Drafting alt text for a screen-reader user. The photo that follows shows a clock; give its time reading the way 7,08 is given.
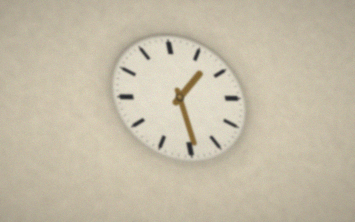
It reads 1,29
